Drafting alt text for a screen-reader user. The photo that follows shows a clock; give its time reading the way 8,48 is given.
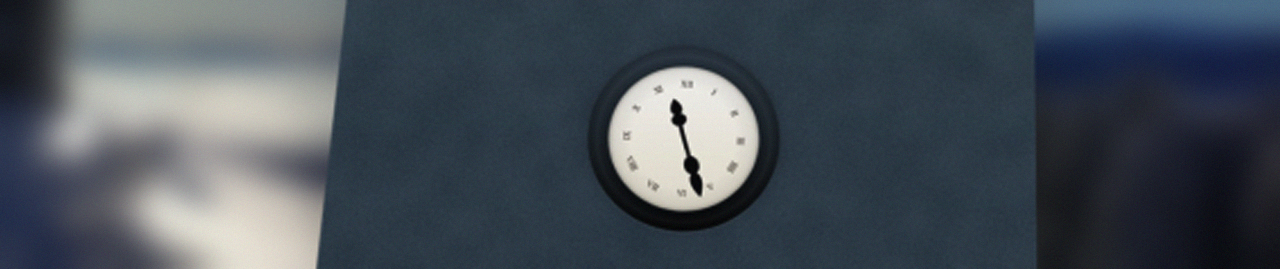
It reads 11,27
